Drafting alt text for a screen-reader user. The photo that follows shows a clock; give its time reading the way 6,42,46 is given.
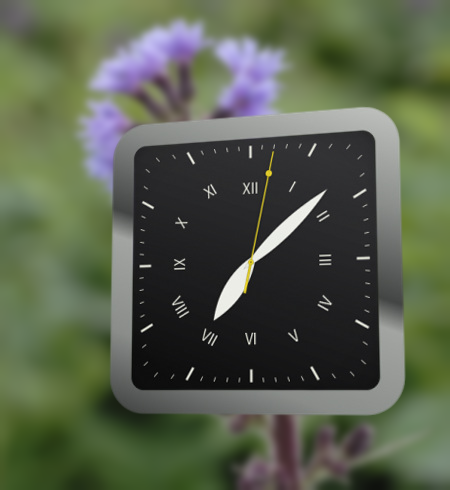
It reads 7,08,02
